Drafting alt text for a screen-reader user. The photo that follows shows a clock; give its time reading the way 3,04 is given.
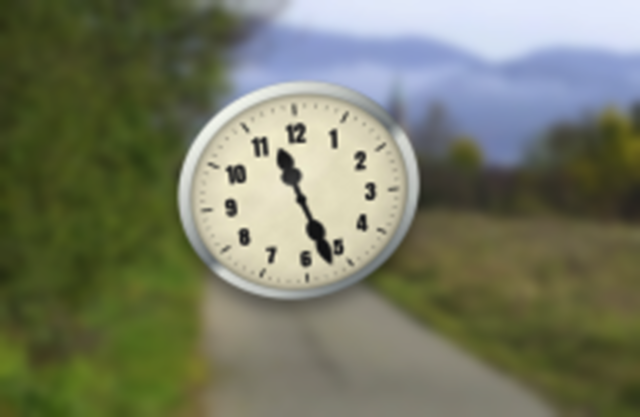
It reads 11,27
